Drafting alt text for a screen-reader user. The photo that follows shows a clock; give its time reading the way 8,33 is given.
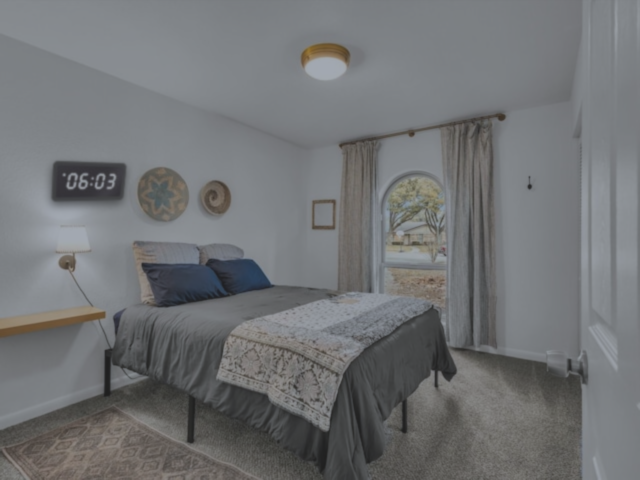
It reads 6,03
